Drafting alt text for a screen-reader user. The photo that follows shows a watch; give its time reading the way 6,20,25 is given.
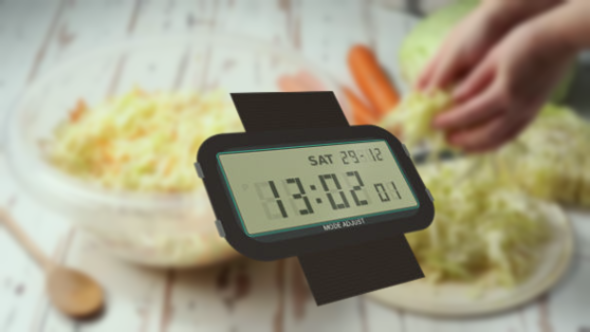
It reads 13,02,01
